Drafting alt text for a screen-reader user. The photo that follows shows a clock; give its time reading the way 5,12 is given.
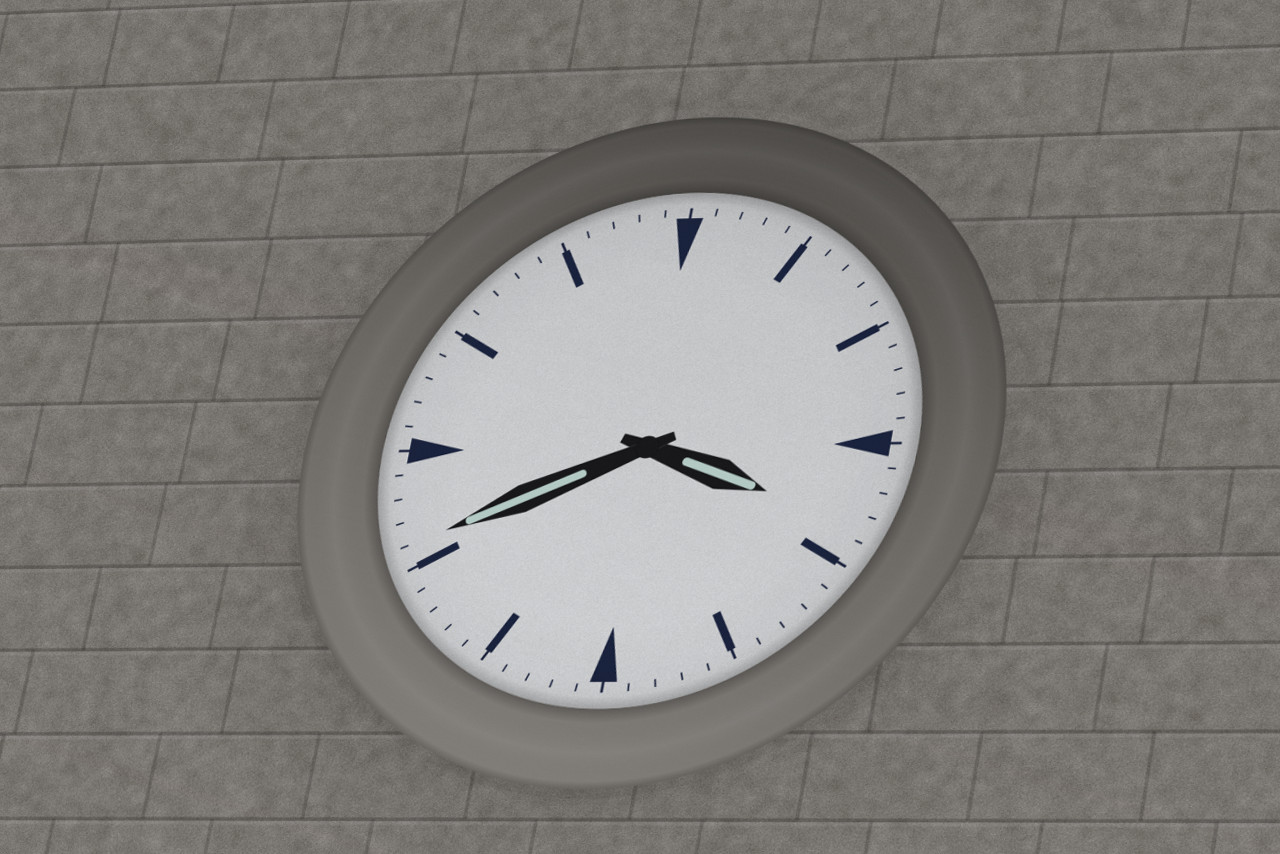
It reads 3,41
